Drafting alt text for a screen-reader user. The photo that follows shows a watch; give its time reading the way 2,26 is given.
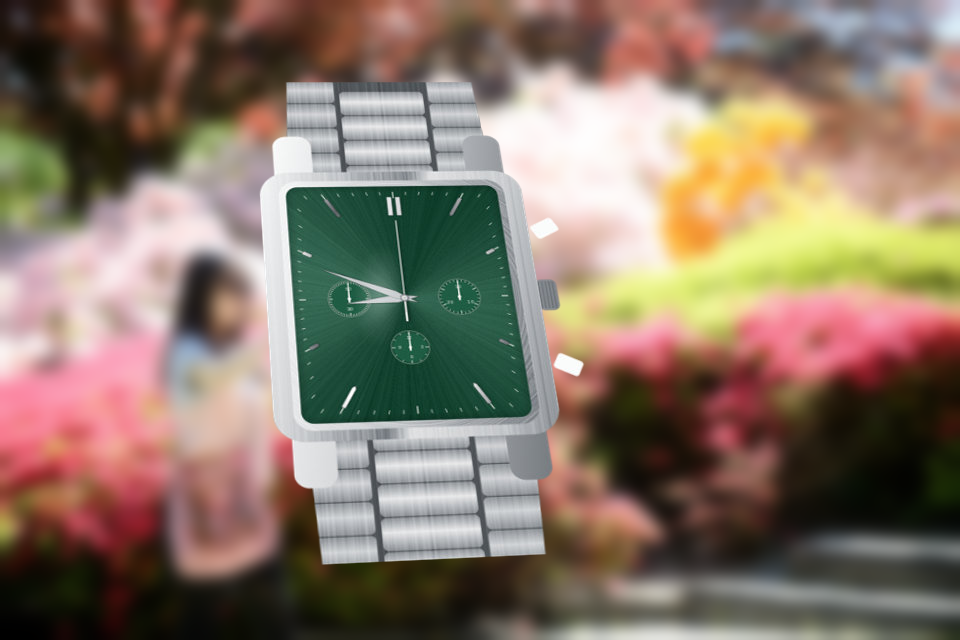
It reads 8,49
